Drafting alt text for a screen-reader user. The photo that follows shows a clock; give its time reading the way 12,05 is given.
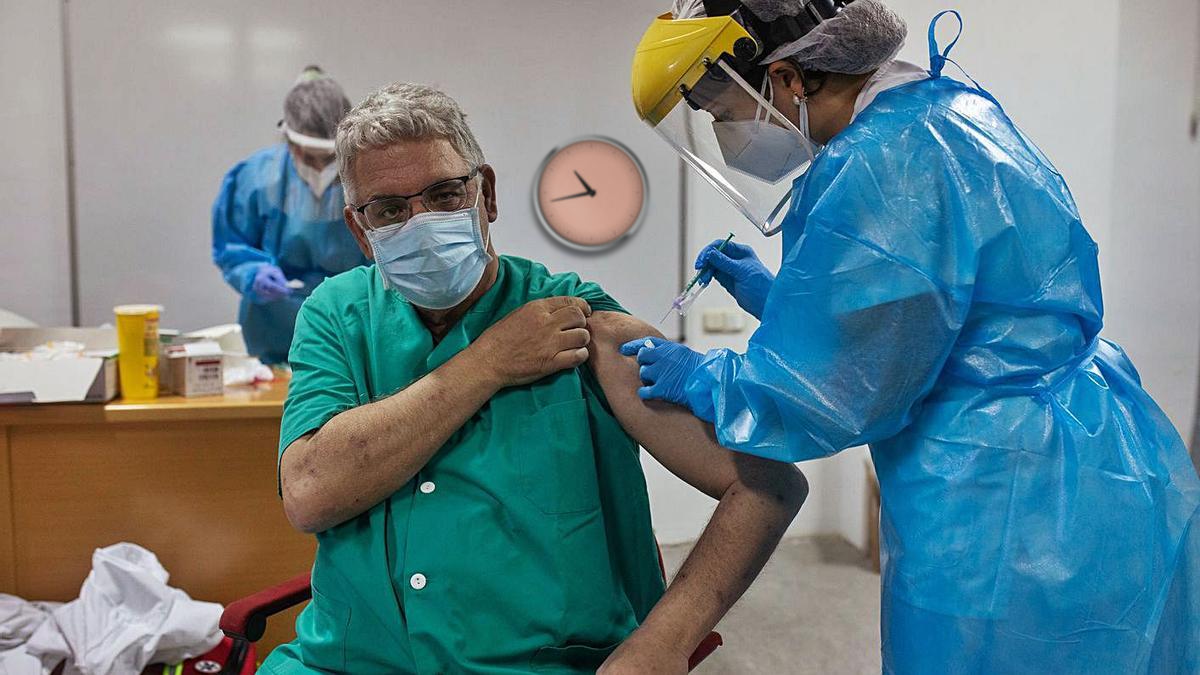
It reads 10,43
